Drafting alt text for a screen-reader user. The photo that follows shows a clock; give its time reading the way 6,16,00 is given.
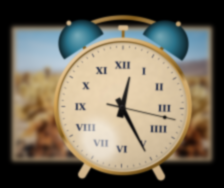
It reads 12,25,17
